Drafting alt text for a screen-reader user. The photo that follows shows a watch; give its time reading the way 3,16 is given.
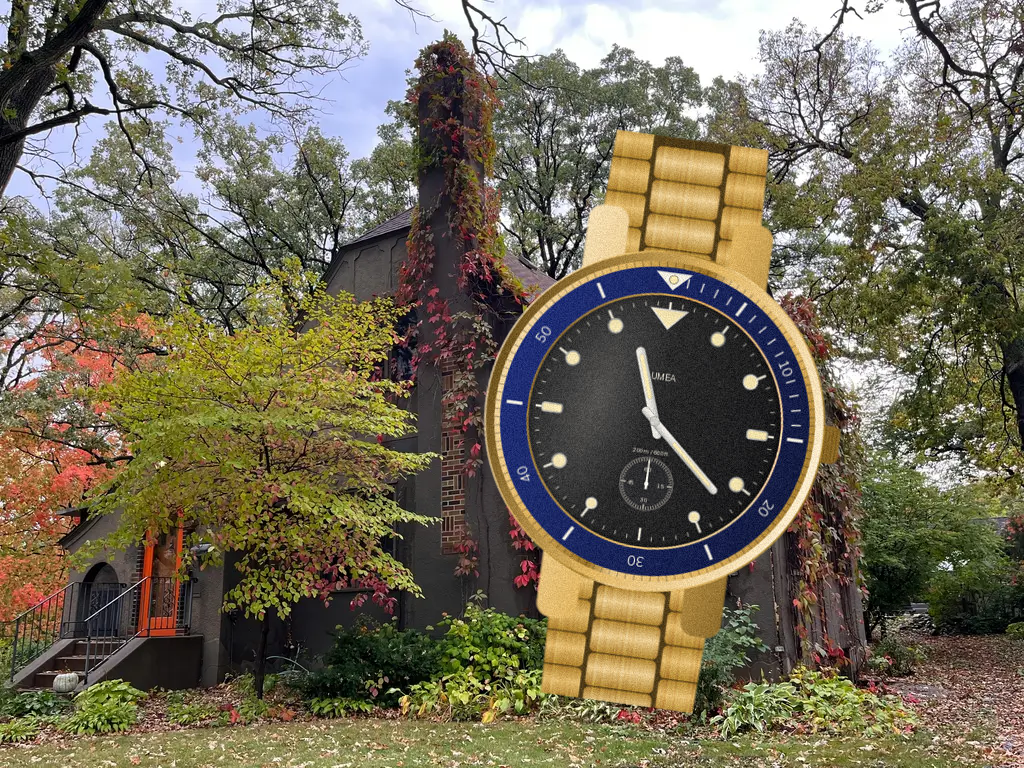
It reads 11,22
